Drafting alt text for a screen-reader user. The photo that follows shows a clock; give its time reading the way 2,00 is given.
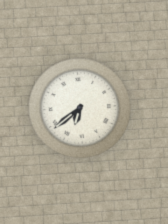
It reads 6,39
